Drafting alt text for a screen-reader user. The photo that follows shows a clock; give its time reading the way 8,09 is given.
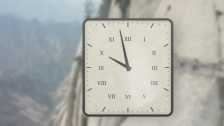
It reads 9,58
